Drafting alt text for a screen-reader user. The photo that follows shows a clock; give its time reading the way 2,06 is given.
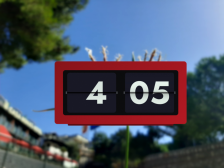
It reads 4,05
